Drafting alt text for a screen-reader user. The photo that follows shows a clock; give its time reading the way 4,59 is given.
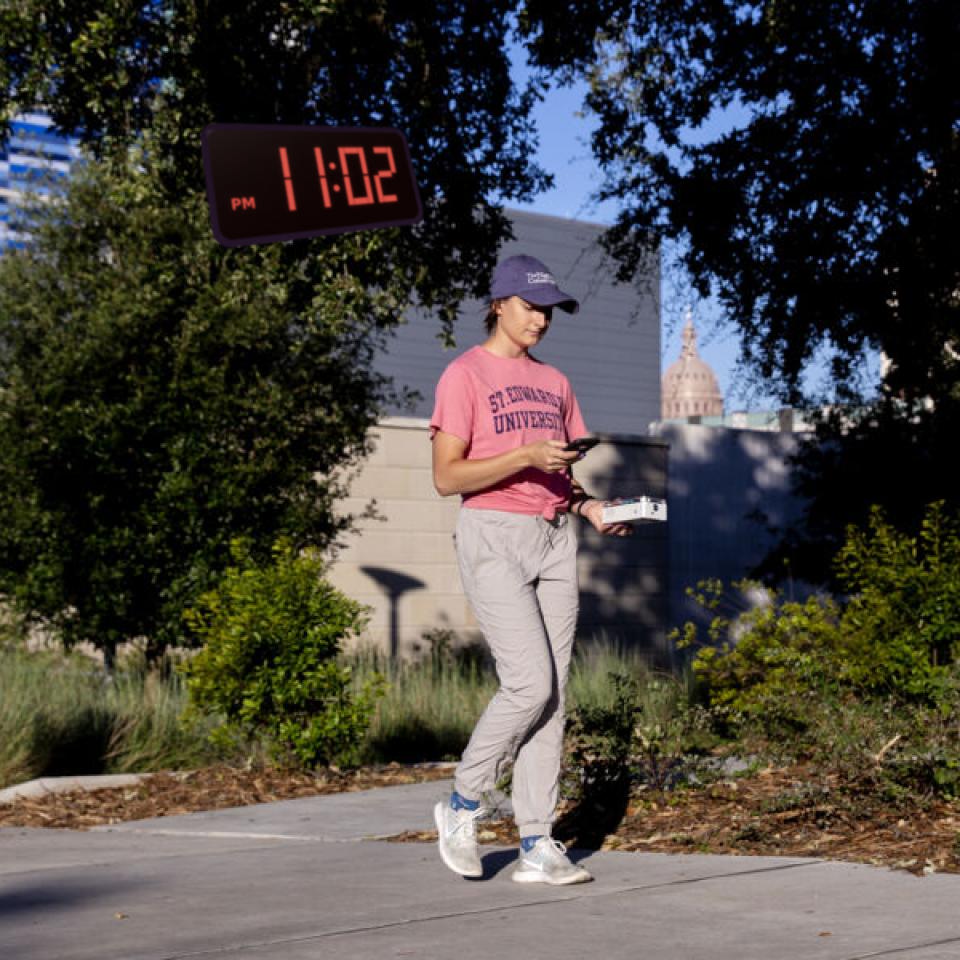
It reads 11,02
